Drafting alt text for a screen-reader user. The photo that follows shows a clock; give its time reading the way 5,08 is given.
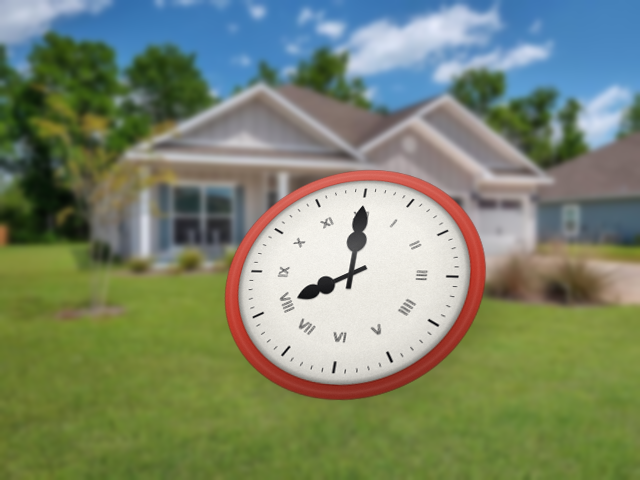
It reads 8,00
